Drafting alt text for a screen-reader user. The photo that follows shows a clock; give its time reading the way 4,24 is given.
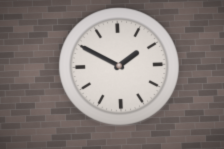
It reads 1,50
